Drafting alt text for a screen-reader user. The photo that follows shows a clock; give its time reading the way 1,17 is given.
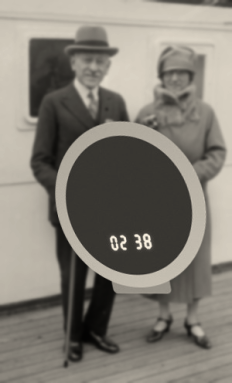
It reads 2,38
